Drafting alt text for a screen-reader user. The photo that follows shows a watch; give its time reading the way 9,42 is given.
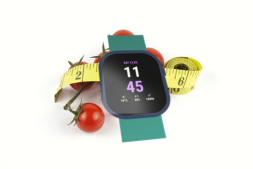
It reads 11,45
